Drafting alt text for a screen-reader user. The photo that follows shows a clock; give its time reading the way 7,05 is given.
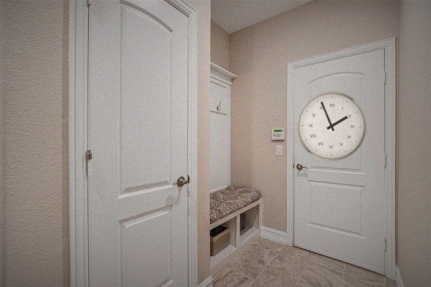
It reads 1,56
